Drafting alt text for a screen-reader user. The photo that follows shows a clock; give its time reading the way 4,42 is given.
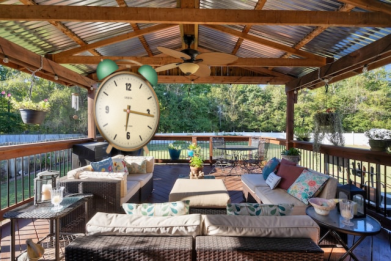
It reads 6,16
